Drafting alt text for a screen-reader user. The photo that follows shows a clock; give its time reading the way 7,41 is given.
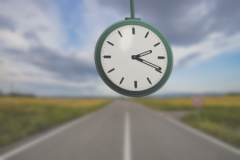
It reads 2,19
